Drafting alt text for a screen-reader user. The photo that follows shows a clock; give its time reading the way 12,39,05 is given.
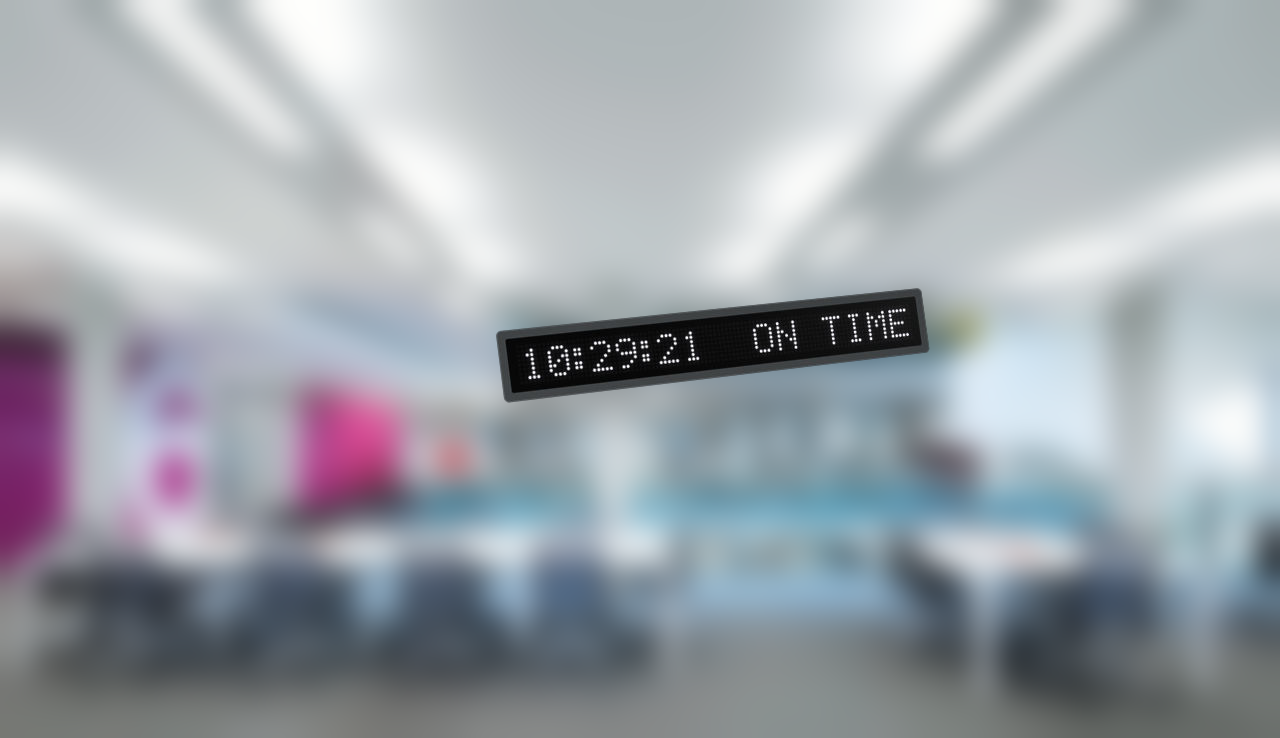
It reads 10,29,21
